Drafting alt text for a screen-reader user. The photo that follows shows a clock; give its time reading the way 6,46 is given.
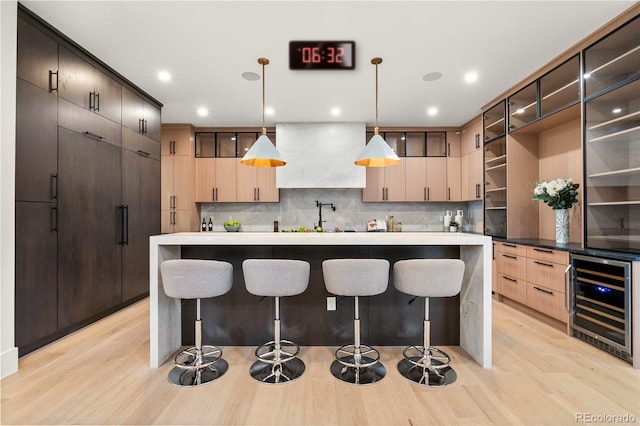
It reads 6,32
